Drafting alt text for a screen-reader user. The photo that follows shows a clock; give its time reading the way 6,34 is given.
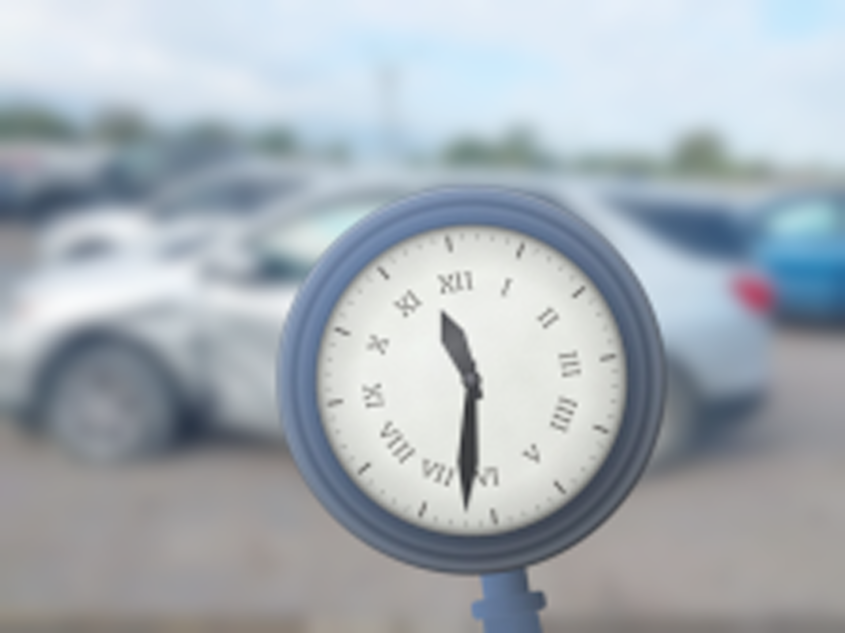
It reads 11,32
